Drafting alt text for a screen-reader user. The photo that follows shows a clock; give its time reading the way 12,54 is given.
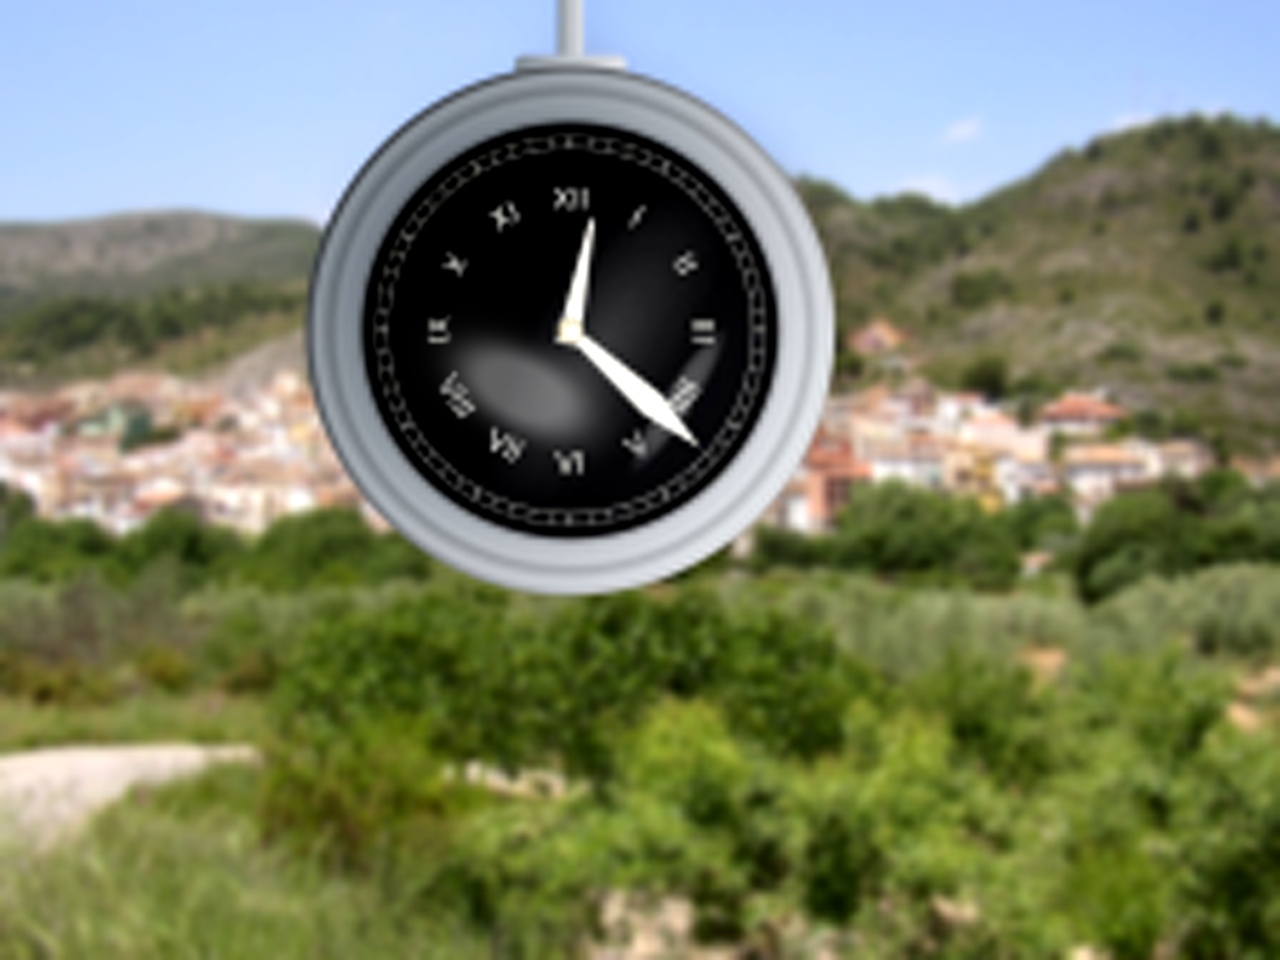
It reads 12,22
